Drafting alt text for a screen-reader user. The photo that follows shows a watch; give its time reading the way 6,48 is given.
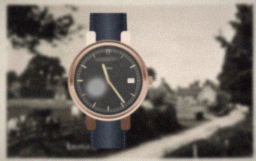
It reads 11,24
